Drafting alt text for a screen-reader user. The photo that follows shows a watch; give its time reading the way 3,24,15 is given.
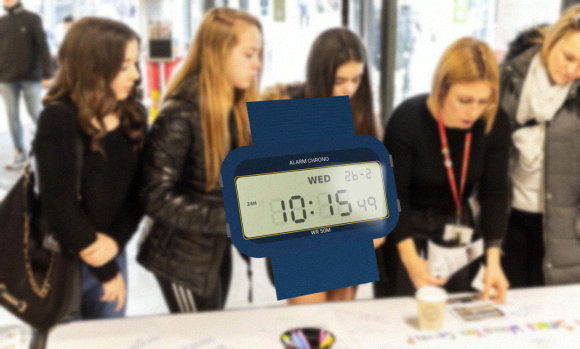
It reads 10,15,49
